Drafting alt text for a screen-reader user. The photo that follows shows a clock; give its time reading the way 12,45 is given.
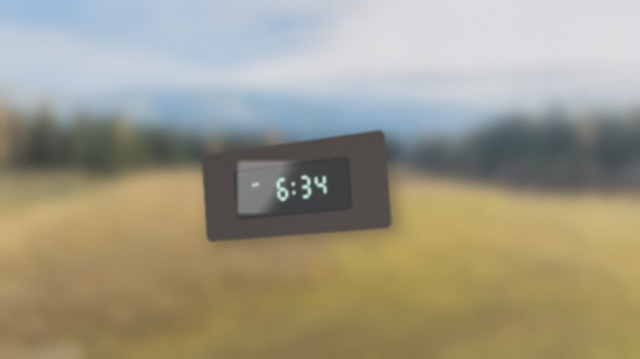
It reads 6,34
